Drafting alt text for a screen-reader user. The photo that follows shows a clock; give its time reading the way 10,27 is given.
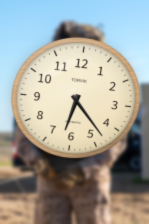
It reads 6,23
